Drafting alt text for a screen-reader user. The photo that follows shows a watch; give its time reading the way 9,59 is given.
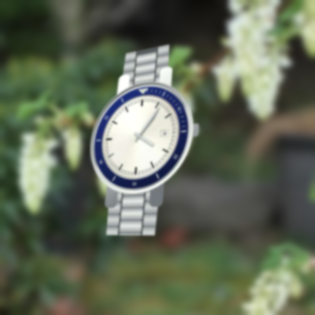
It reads 4,06
